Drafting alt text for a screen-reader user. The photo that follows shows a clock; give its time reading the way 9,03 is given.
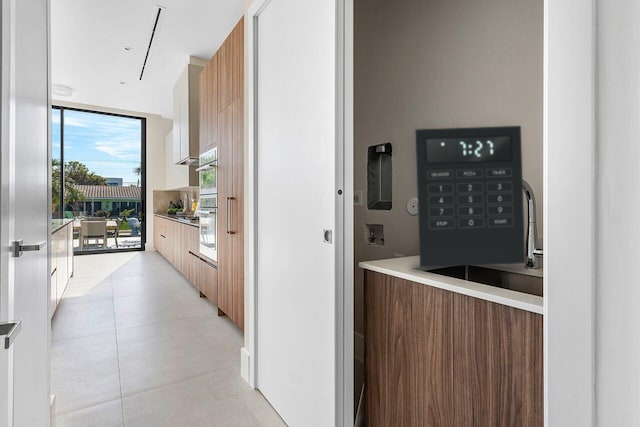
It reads 7,27
